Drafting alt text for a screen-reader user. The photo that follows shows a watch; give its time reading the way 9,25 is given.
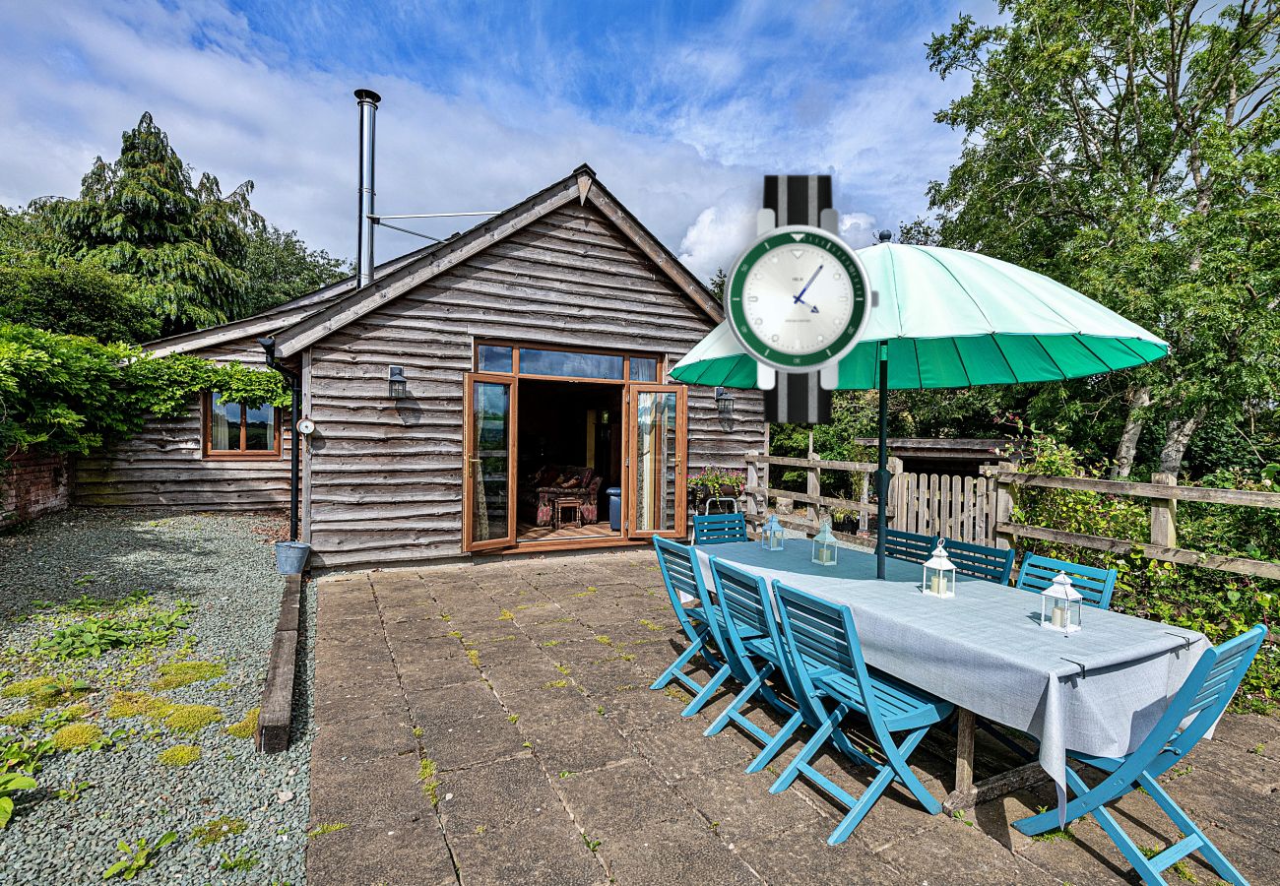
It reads 4,06
